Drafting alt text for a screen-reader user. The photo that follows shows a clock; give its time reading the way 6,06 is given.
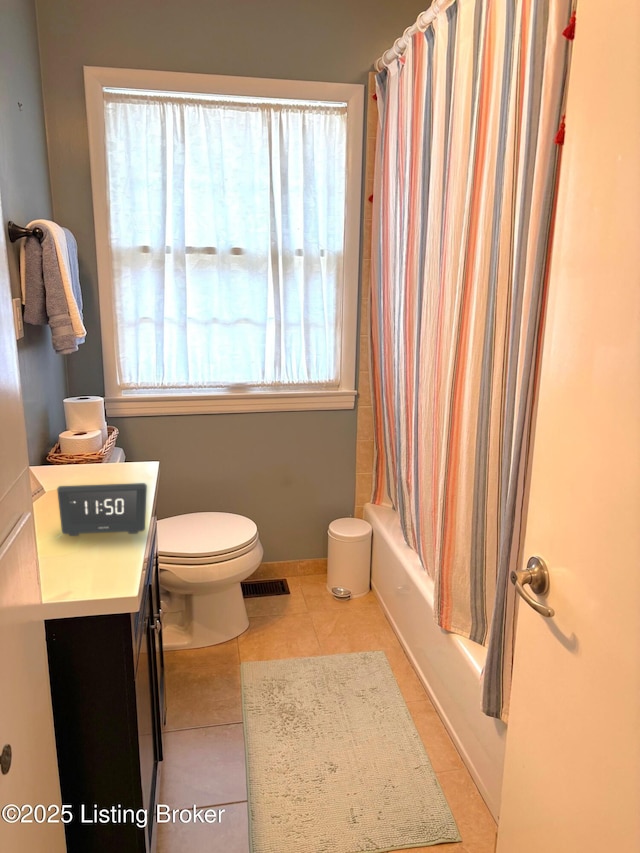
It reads 11,50
